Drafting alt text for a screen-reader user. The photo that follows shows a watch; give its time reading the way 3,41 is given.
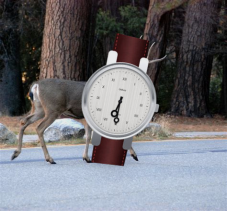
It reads 6,30
